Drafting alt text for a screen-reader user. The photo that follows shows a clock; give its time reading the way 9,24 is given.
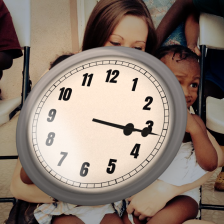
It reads 3,16
